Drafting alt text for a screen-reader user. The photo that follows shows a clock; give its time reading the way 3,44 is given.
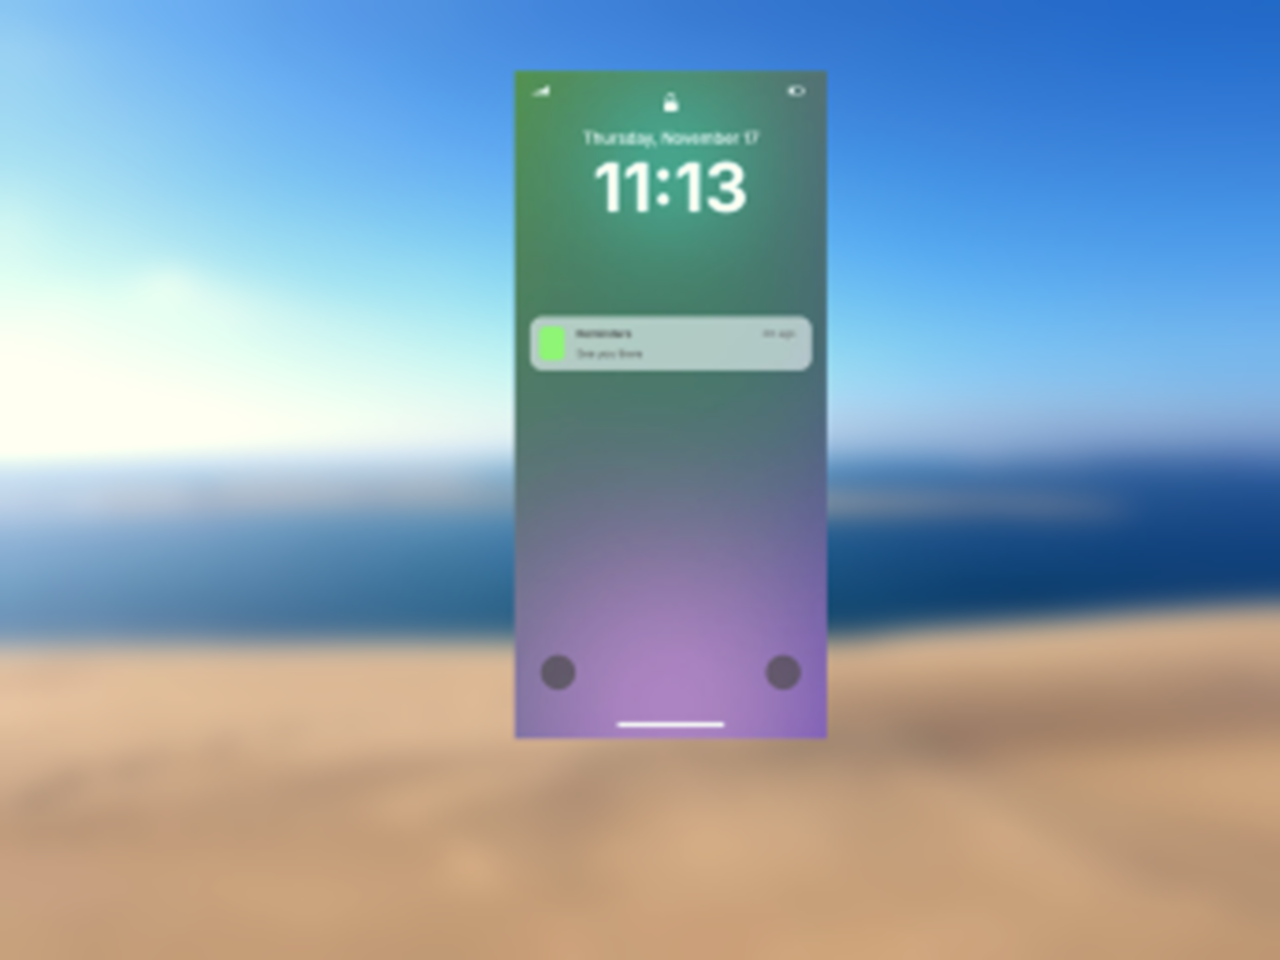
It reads 11,13
